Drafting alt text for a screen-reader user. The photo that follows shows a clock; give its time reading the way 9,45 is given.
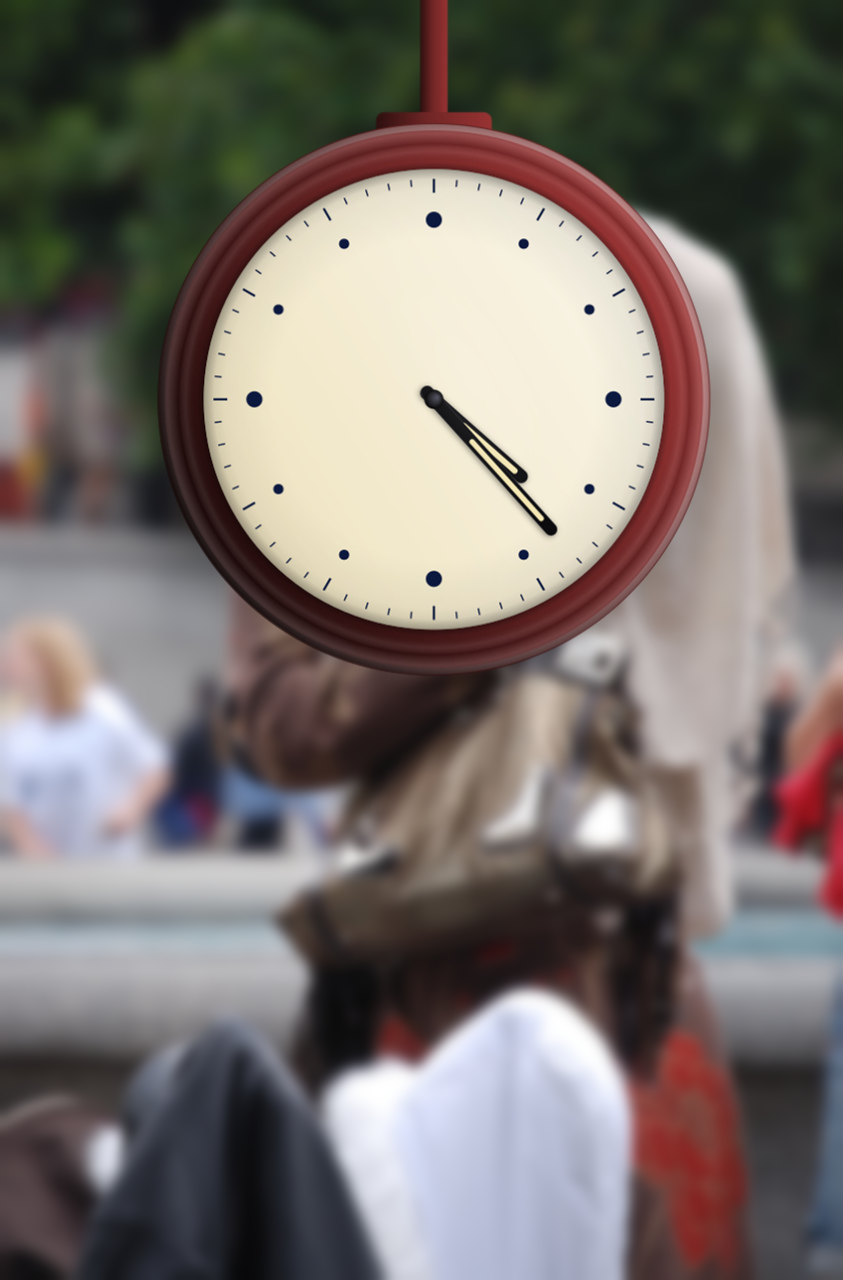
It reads 4,23
